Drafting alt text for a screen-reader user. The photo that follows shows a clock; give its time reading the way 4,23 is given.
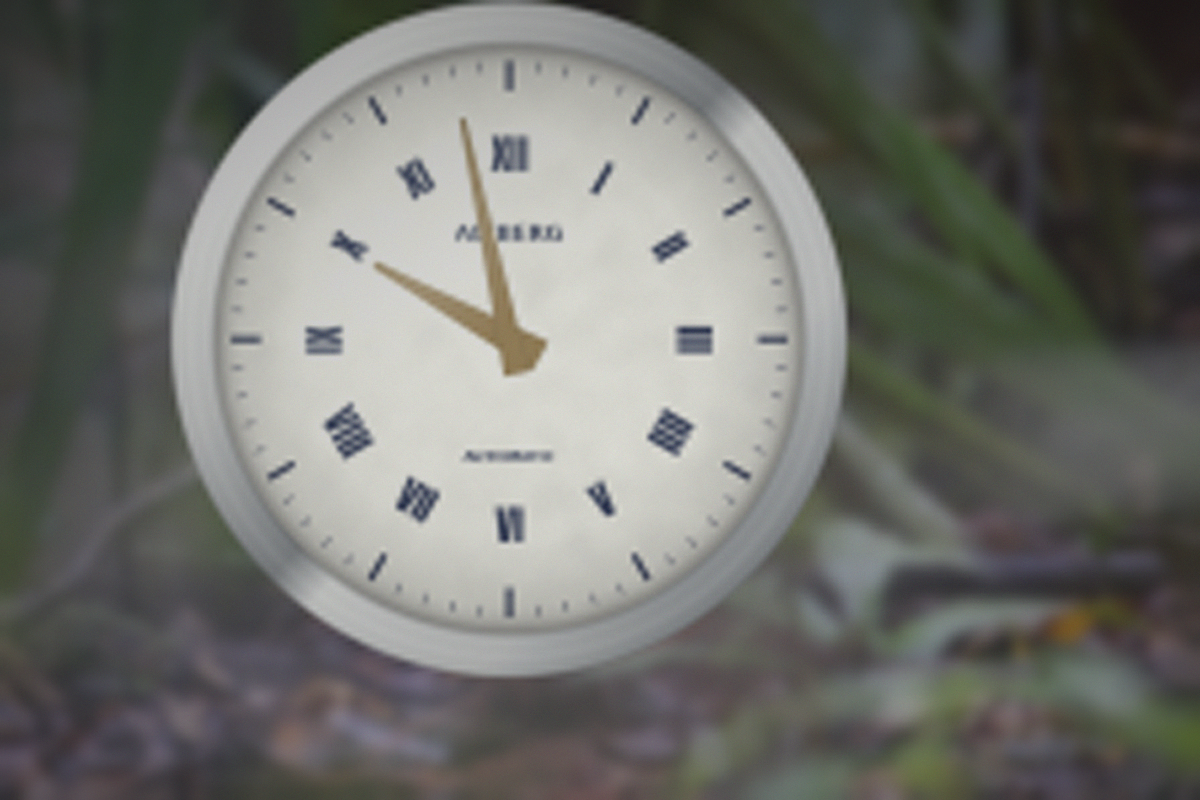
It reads 9,58
